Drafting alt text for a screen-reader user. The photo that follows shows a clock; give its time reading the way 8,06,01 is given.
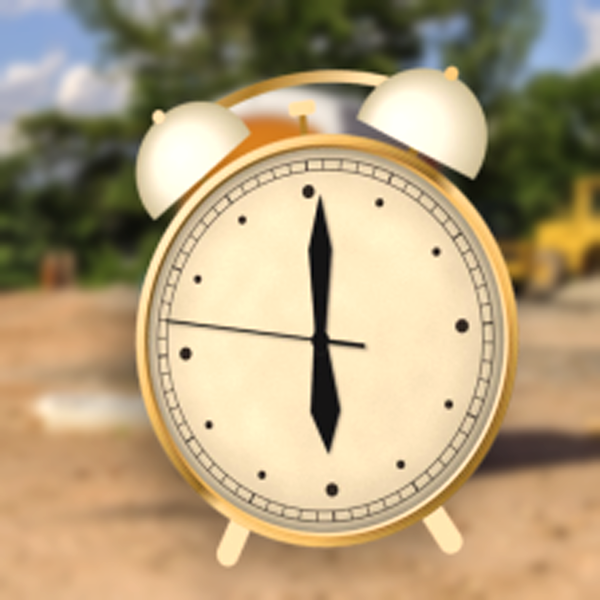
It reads 6,00,47
